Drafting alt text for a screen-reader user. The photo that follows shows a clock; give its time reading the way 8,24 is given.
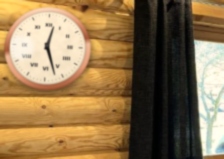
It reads 12,27
